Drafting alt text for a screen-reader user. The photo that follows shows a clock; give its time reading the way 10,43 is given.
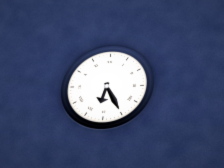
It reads 6,25
